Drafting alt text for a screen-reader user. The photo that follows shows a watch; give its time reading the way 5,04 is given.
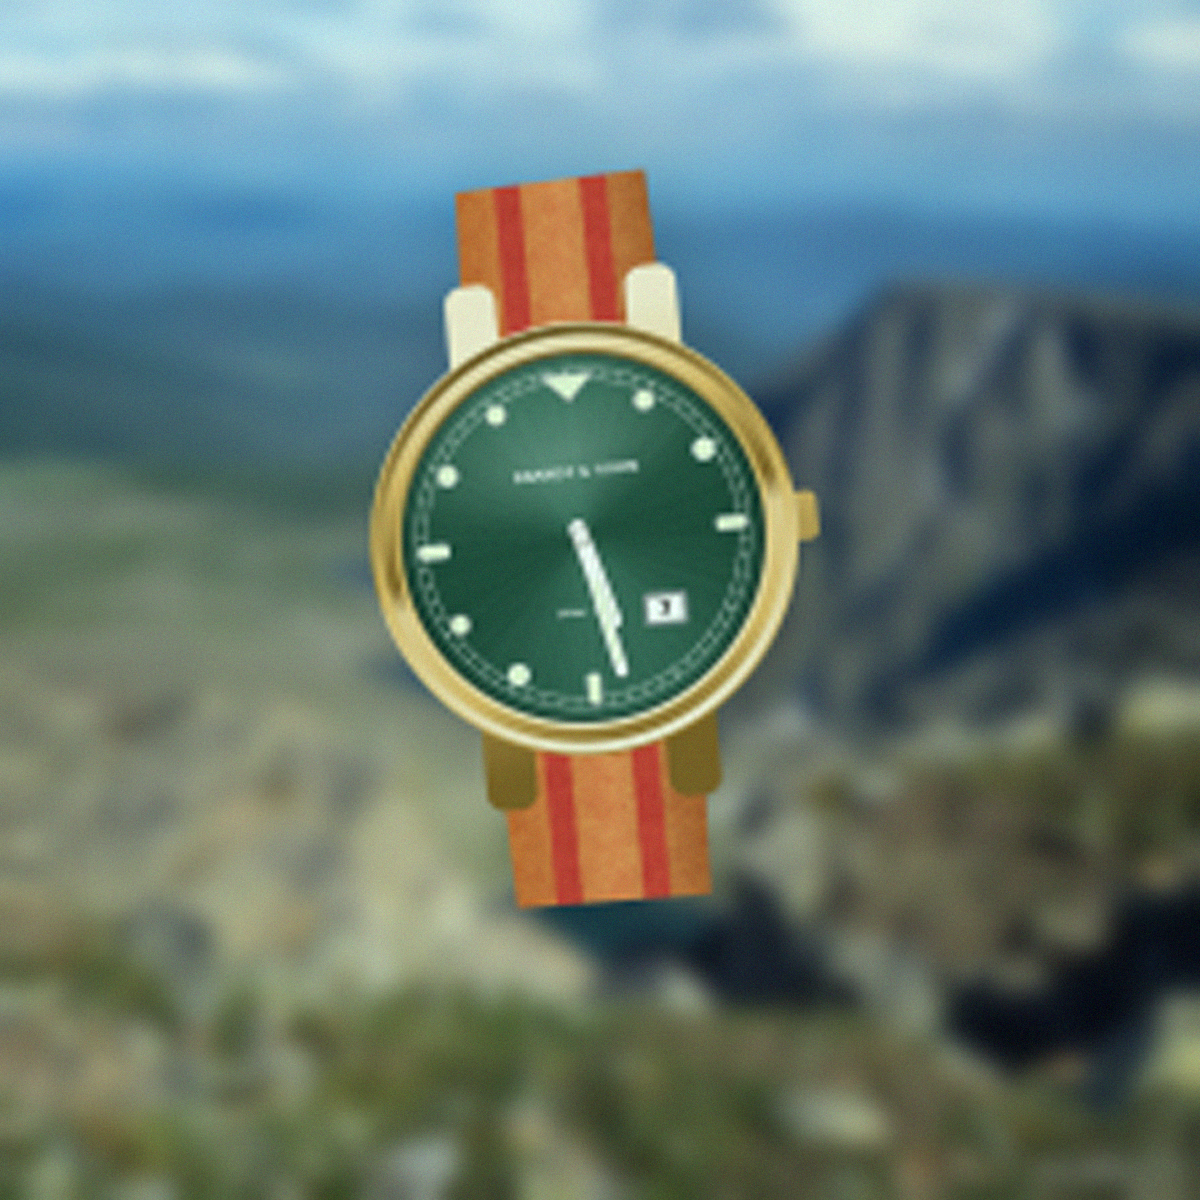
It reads 5,28
